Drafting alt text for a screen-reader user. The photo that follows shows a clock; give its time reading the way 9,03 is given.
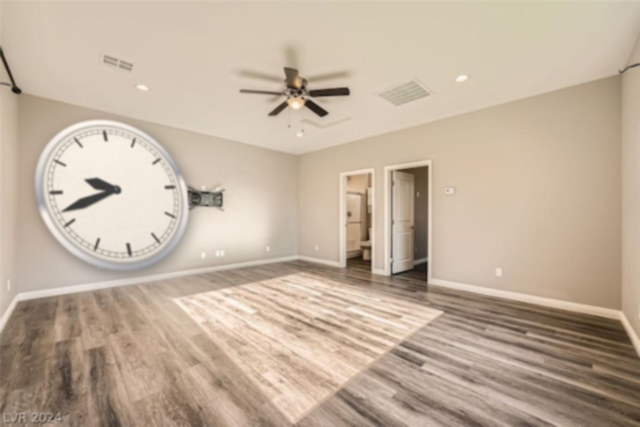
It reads 9,42
